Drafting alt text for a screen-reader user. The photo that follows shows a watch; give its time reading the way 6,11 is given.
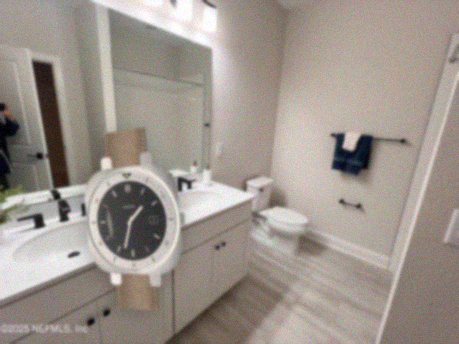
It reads 1,33
